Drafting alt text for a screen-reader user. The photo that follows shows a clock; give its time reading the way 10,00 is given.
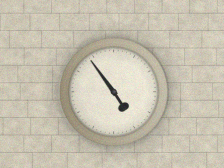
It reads 4,54
